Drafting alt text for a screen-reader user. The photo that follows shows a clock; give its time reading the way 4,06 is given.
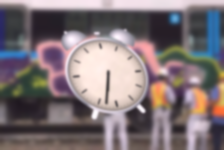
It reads 6,33
